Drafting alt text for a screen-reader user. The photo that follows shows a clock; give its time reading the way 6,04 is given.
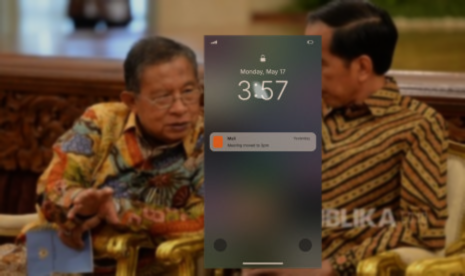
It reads 3,57
